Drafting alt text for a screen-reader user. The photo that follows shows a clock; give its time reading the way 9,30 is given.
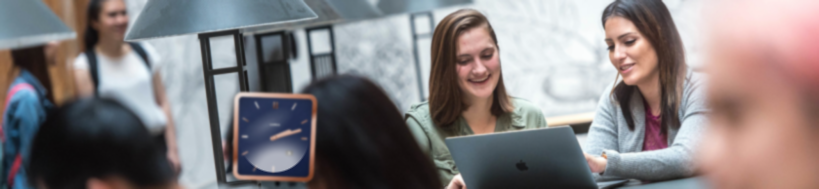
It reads 2,12
